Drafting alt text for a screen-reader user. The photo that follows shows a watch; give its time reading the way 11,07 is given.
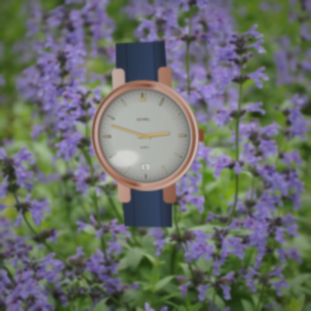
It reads 2,48
